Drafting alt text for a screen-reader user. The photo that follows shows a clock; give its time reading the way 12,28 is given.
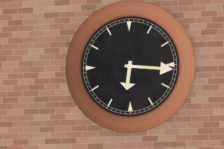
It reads 6,16
